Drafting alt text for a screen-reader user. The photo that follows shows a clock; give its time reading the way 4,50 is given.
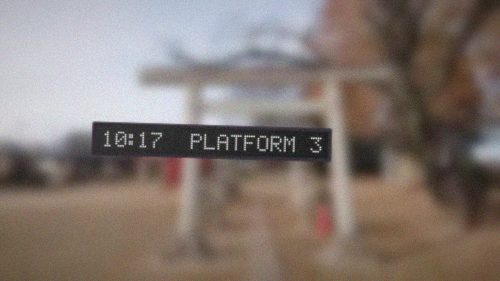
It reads 10,17
